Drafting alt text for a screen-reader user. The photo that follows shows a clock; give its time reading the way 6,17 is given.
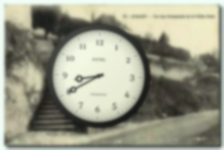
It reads 8,40
